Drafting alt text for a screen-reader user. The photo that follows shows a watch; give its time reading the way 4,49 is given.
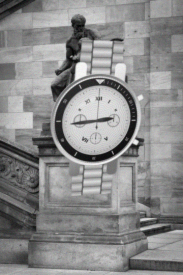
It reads 2,44
